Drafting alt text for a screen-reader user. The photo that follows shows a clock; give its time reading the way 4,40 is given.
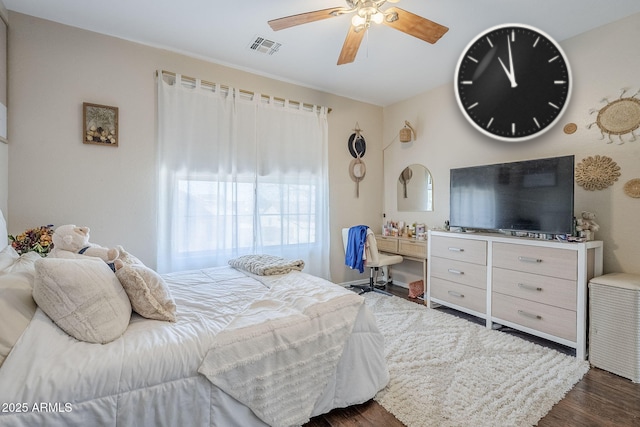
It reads 10,59
